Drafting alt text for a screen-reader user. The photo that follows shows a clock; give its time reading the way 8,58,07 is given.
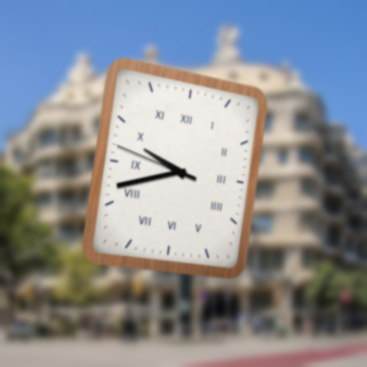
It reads 9,41,47
